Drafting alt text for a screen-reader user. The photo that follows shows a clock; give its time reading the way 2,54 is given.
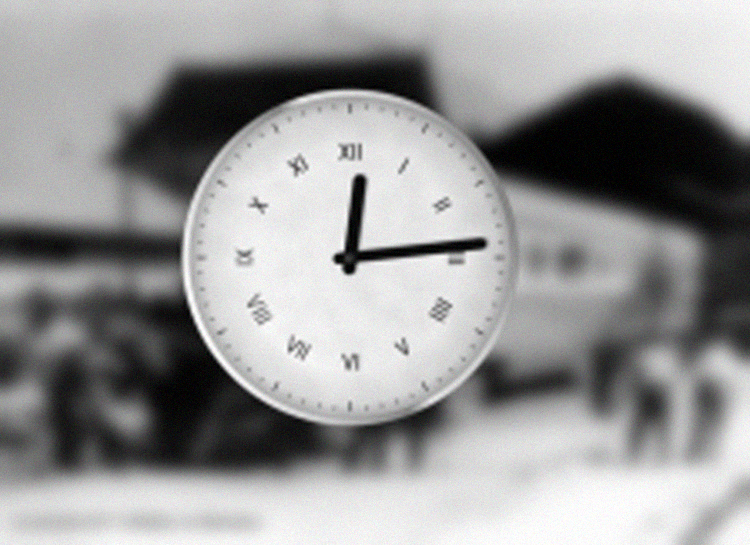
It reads 12,14
